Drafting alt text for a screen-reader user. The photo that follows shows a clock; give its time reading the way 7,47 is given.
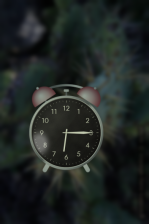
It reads 6,15
